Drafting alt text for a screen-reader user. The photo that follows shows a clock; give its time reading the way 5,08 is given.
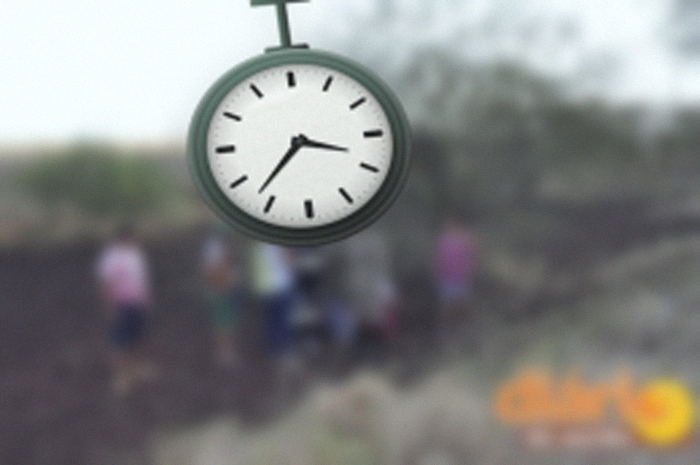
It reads 3,37
